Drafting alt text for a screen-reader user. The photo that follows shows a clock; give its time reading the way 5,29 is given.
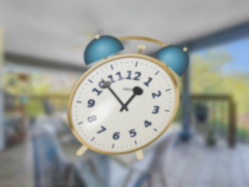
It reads 12,52
